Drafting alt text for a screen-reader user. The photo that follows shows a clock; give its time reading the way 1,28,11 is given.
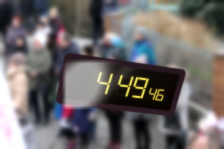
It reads 4,49,46
